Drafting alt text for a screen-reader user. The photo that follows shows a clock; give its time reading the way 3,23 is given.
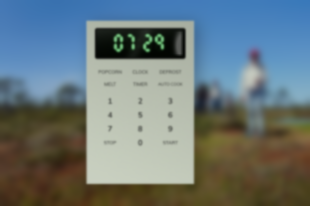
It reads 7,29
